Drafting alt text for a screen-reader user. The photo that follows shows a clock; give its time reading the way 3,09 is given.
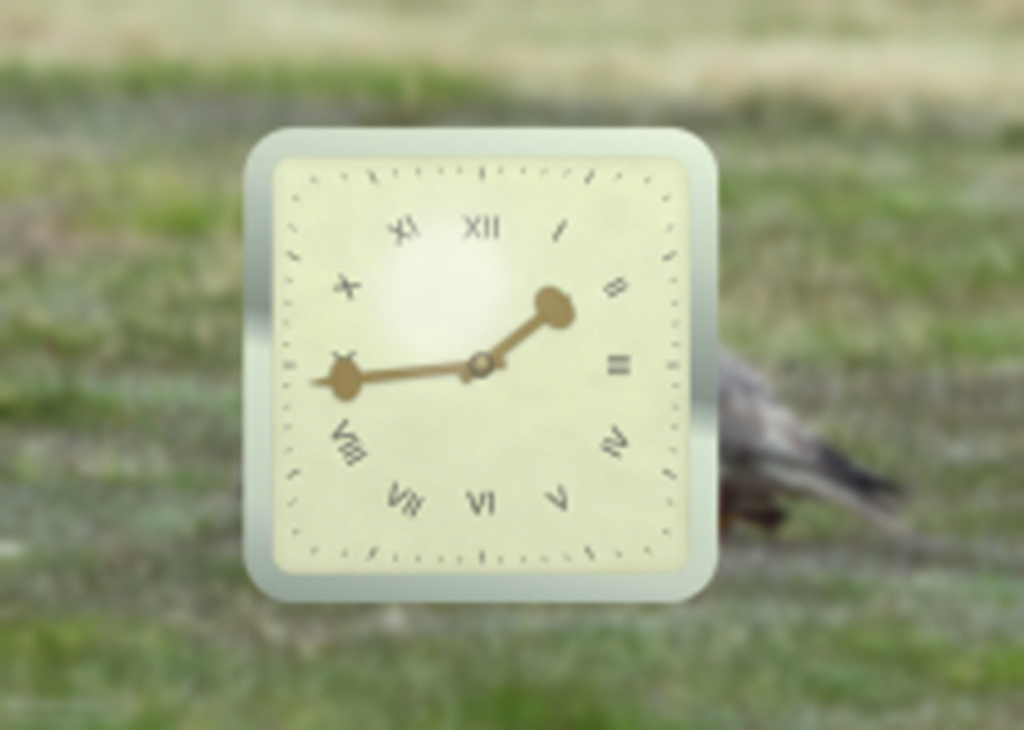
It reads 1,44
